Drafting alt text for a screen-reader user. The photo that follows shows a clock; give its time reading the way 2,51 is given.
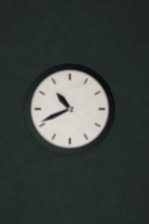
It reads 10,41
